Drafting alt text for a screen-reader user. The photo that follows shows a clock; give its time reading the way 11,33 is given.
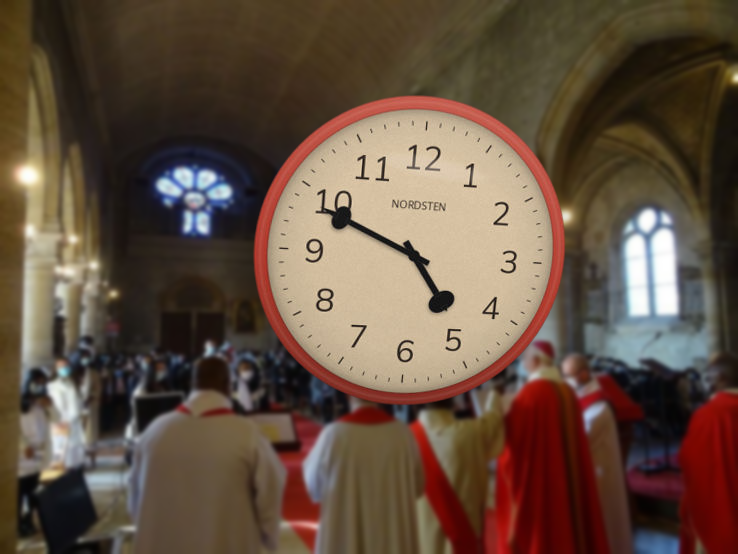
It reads 4,49
